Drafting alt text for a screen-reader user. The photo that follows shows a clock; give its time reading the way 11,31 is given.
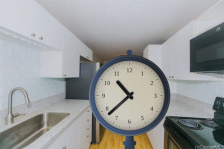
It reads 10,38
